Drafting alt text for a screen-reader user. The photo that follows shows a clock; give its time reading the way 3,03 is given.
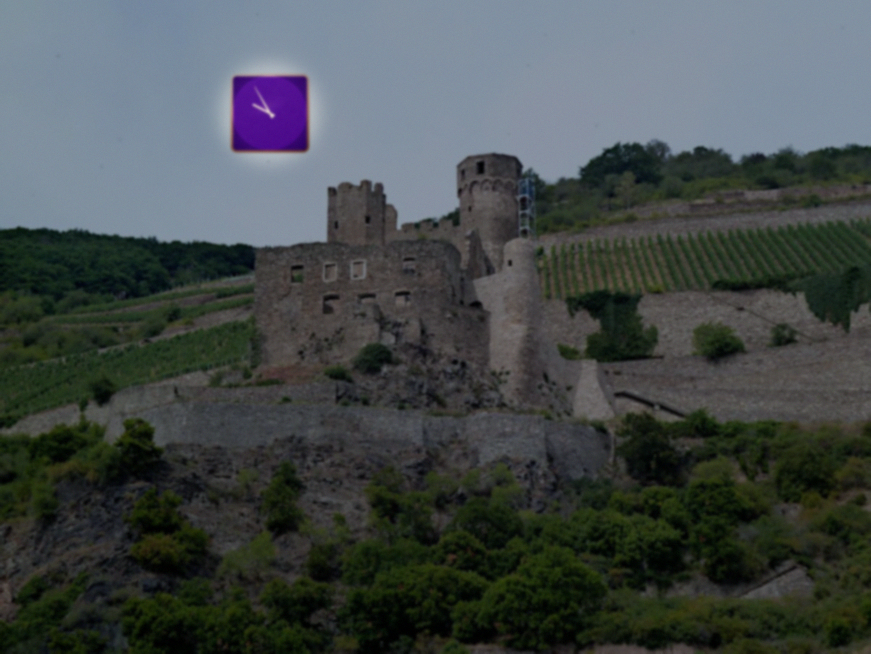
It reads 9,55
